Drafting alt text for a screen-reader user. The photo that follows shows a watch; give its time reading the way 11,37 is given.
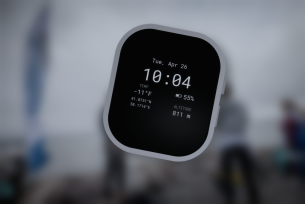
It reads 10,04
